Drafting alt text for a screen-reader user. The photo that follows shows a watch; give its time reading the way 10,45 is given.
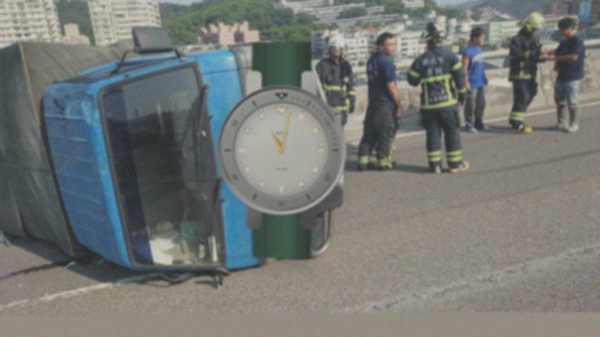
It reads 11,02
